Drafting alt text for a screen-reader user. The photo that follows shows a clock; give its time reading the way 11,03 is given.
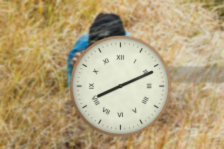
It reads 8,11
